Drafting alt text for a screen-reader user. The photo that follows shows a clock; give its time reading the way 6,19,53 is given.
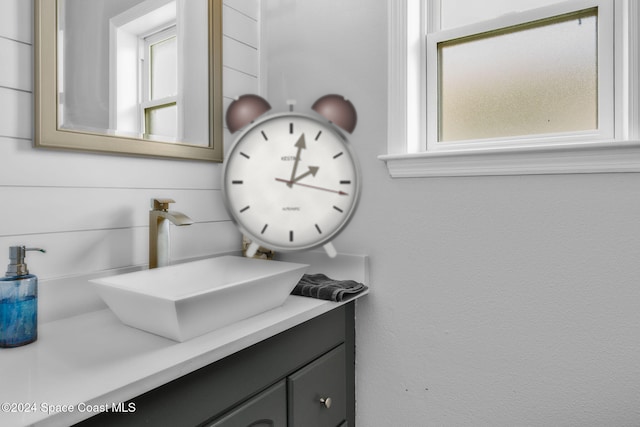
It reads 2,02,17
